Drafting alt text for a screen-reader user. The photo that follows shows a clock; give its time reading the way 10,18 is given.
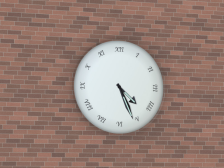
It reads 4,26
